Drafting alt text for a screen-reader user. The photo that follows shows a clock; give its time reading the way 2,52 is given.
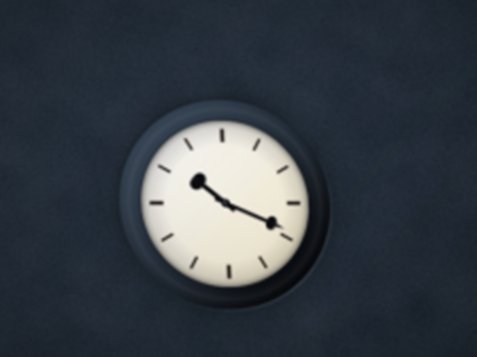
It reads 10,19
